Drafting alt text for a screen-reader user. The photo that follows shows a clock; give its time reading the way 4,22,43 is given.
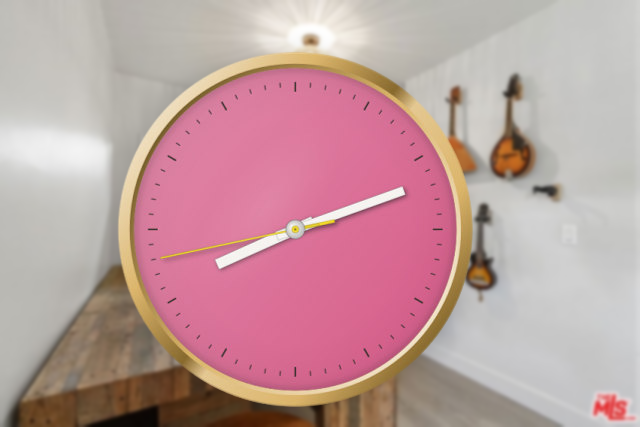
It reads 8,11,43
